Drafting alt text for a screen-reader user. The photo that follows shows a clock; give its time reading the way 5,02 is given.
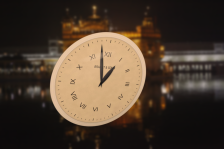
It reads 12,58
